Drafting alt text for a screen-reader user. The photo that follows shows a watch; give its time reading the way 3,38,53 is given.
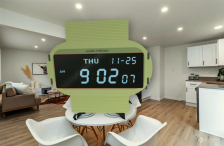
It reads 9,02,07
